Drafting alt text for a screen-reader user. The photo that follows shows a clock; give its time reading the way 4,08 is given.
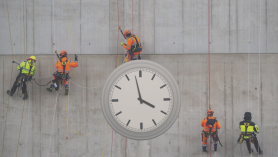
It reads 3,58
